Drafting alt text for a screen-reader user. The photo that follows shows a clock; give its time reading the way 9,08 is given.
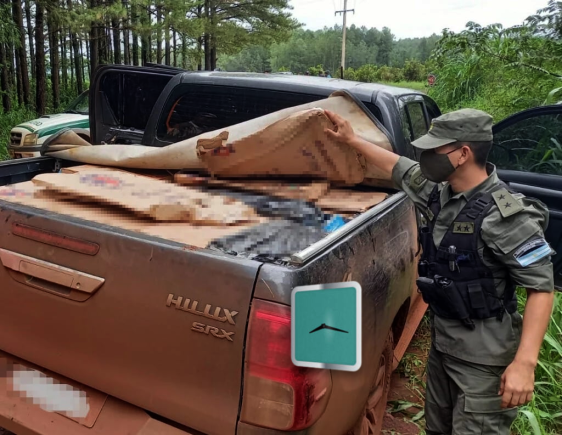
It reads 8,17
